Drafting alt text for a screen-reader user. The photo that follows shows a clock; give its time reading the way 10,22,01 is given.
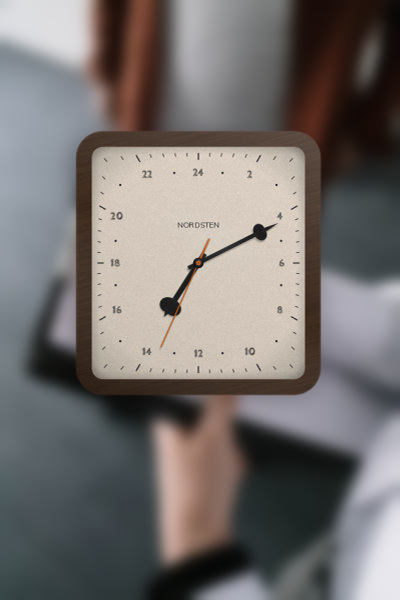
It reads 14,10,34
